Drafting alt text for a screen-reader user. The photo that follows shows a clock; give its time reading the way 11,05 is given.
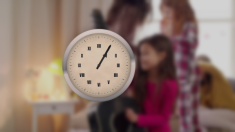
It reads 1,05
